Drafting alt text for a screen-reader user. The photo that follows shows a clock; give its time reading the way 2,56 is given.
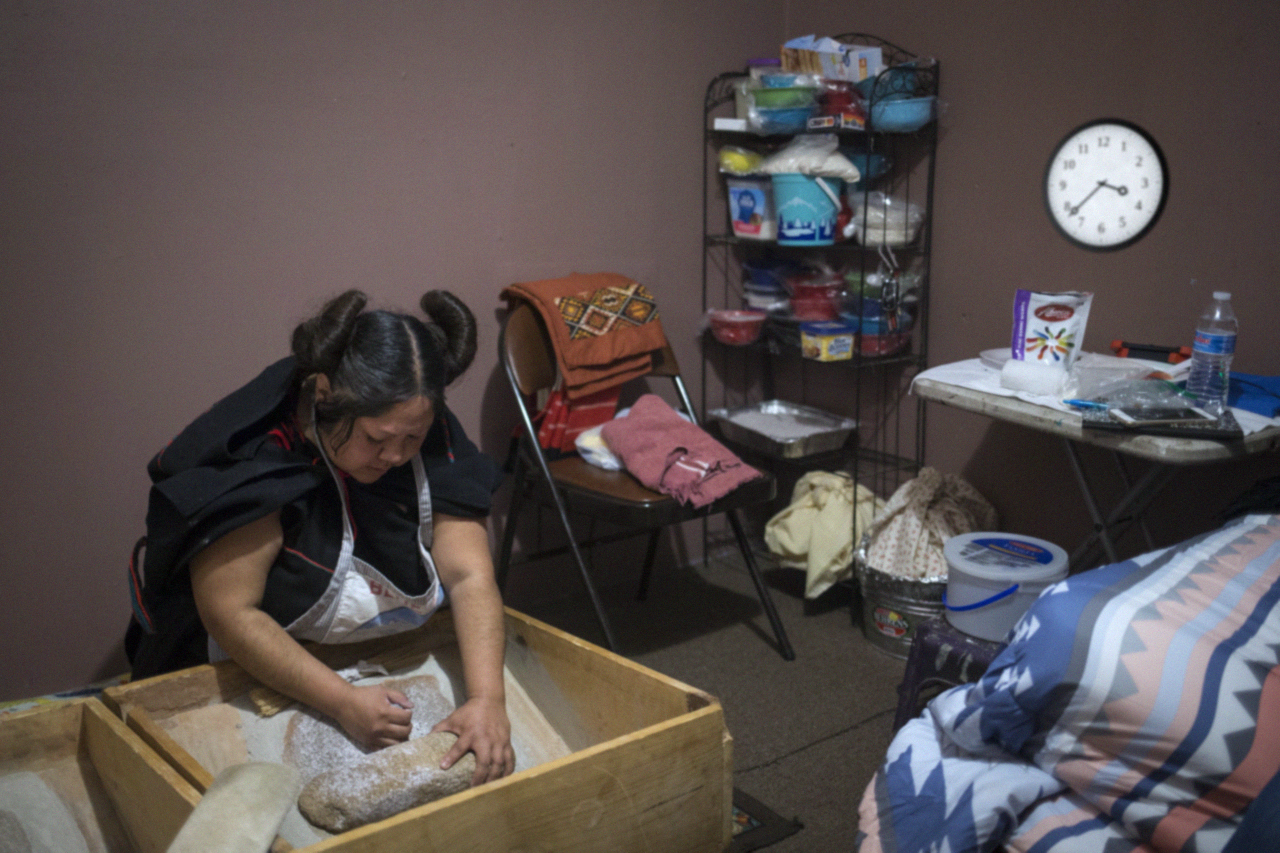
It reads 3,38
